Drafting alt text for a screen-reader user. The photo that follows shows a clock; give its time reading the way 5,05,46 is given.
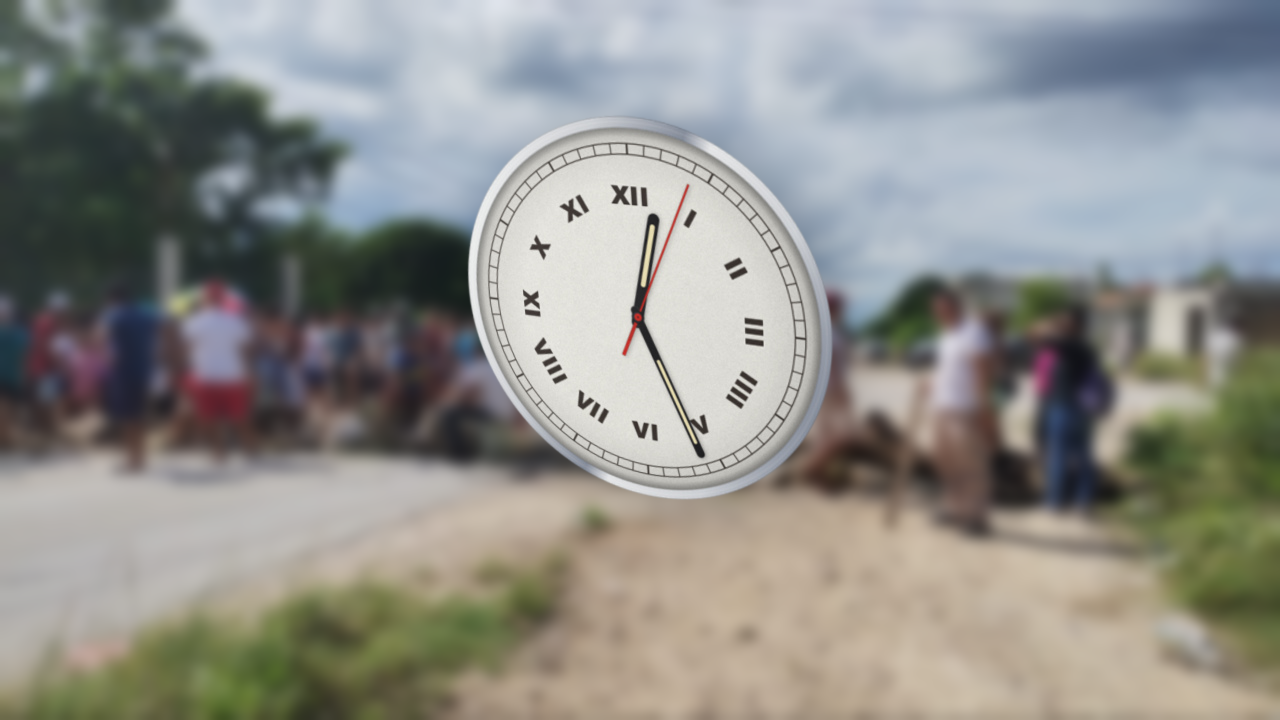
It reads 12,26,04
